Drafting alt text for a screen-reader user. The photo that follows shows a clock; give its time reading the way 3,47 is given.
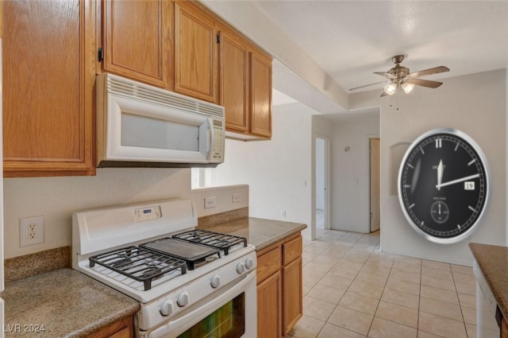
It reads 12,13
